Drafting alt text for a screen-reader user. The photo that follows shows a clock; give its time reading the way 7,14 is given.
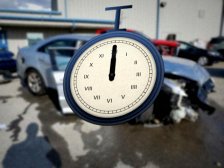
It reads 12,00
